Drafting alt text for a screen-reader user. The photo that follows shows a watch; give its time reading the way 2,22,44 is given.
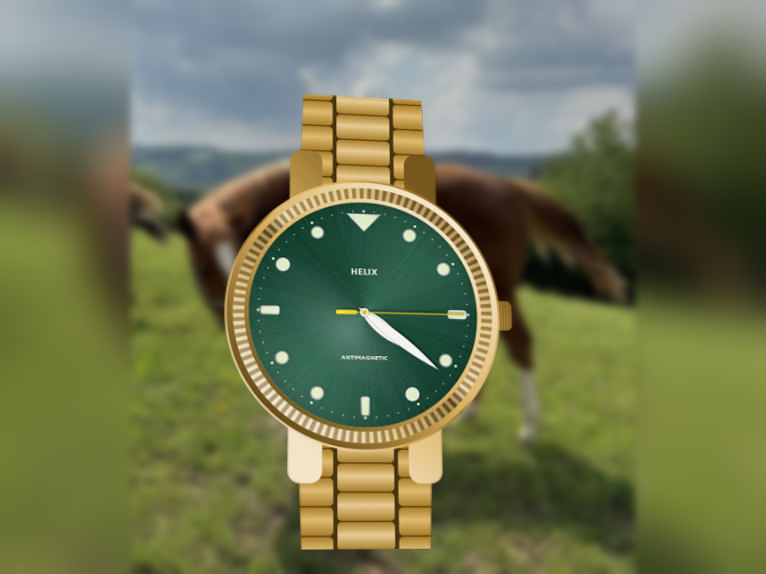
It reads 4,21,15
